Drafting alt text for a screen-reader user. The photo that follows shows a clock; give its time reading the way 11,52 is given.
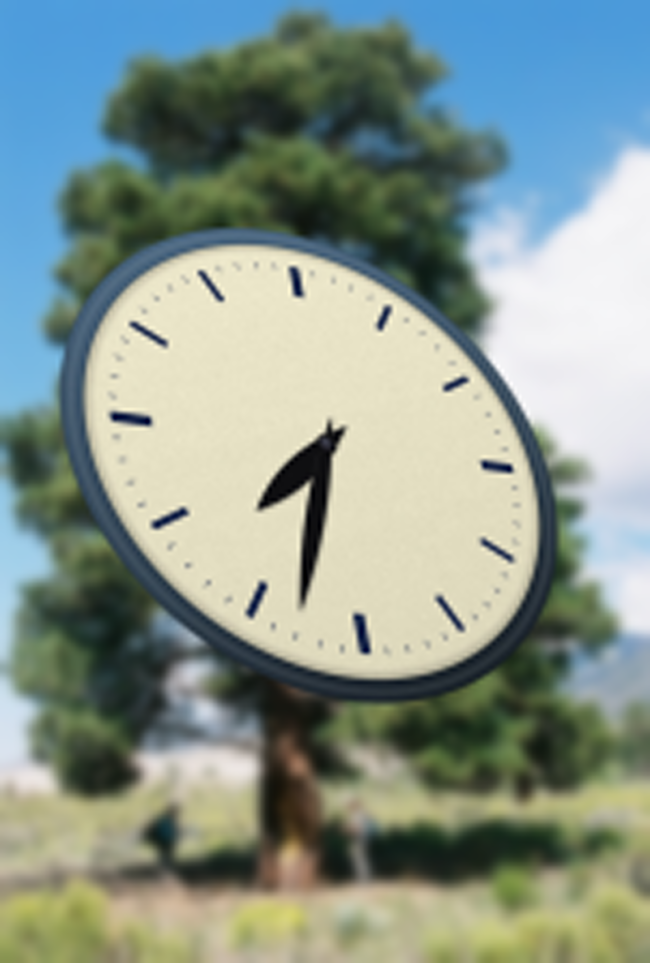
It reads 7,33
